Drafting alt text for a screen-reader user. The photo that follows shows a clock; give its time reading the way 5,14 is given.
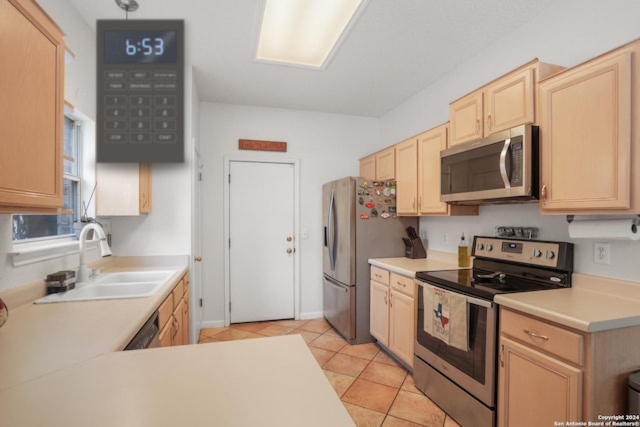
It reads 6,53
